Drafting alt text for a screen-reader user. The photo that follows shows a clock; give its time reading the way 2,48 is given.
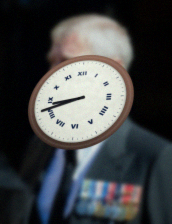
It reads 8,42
